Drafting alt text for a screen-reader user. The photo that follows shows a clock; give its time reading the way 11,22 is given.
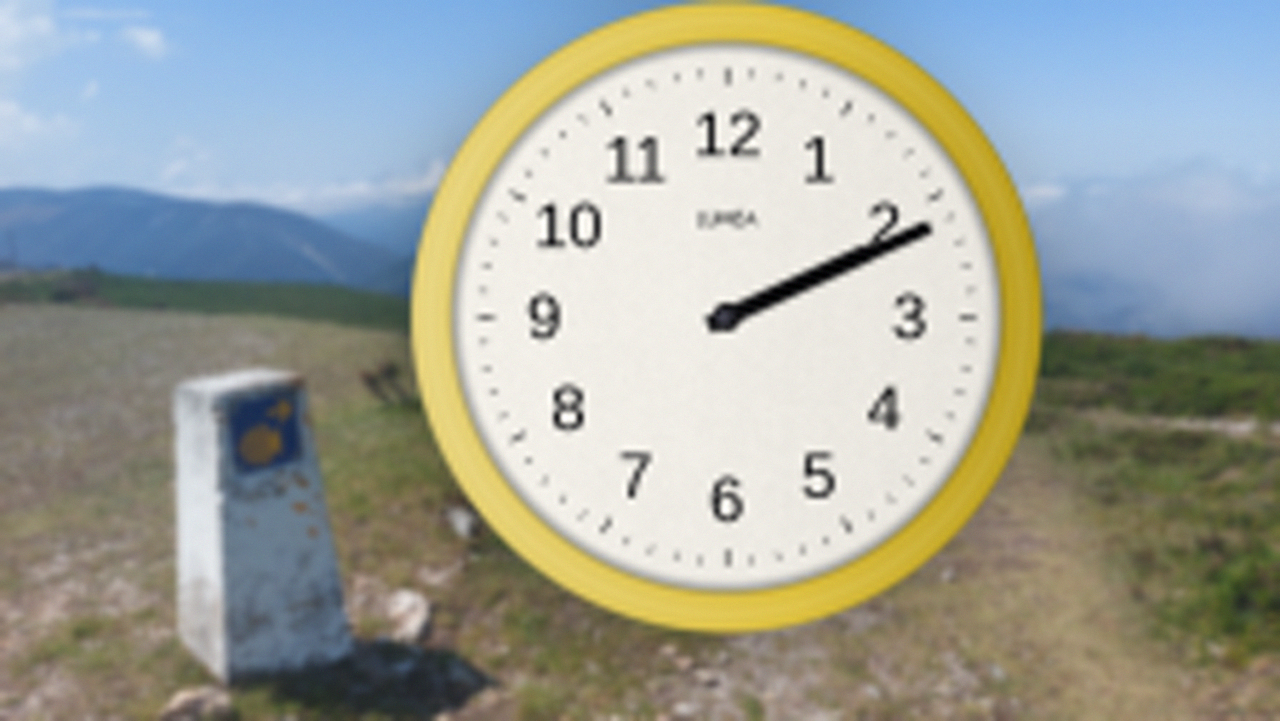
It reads 2,11
